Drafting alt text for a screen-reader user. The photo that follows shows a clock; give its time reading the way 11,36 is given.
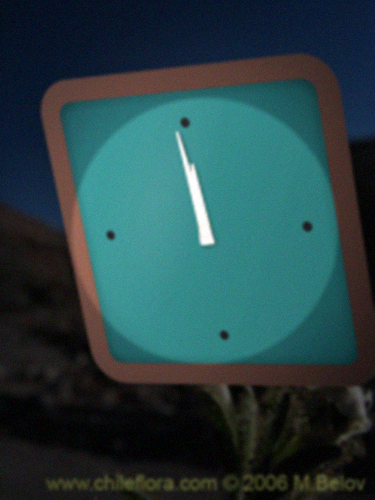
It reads 11,59
